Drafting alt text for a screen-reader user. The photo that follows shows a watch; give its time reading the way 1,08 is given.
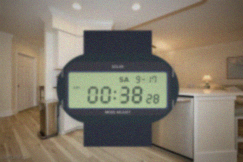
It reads 0,38
